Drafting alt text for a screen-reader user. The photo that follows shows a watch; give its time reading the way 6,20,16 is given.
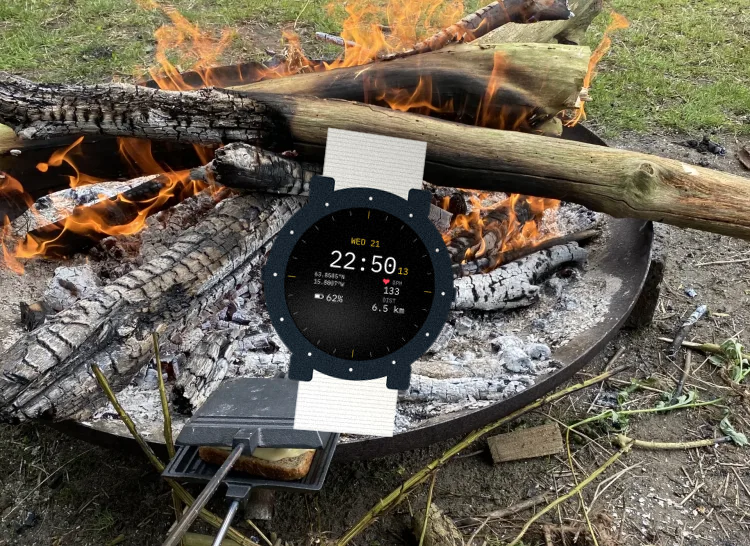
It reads 22,50,13
